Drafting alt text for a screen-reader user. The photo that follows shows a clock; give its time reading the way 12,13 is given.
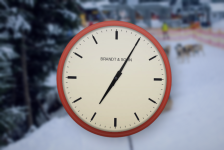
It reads 7,05
